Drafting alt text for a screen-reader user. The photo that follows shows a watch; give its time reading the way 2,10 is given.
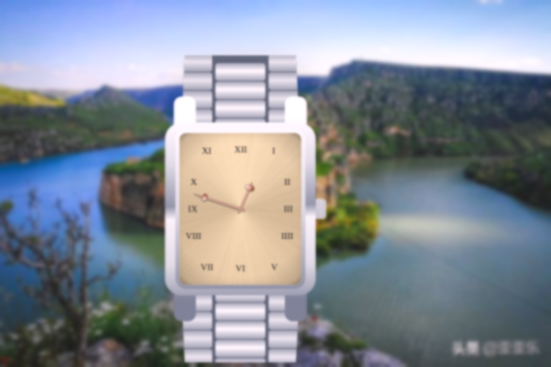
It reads 12,48
